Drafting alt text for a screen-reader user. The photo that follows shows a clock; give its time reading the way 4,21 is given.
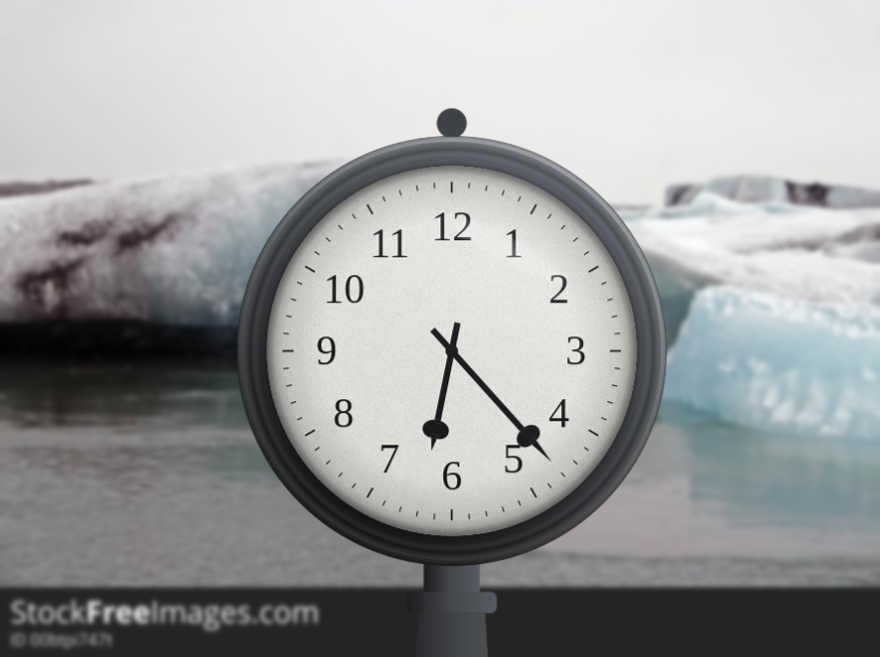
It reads 6,23
